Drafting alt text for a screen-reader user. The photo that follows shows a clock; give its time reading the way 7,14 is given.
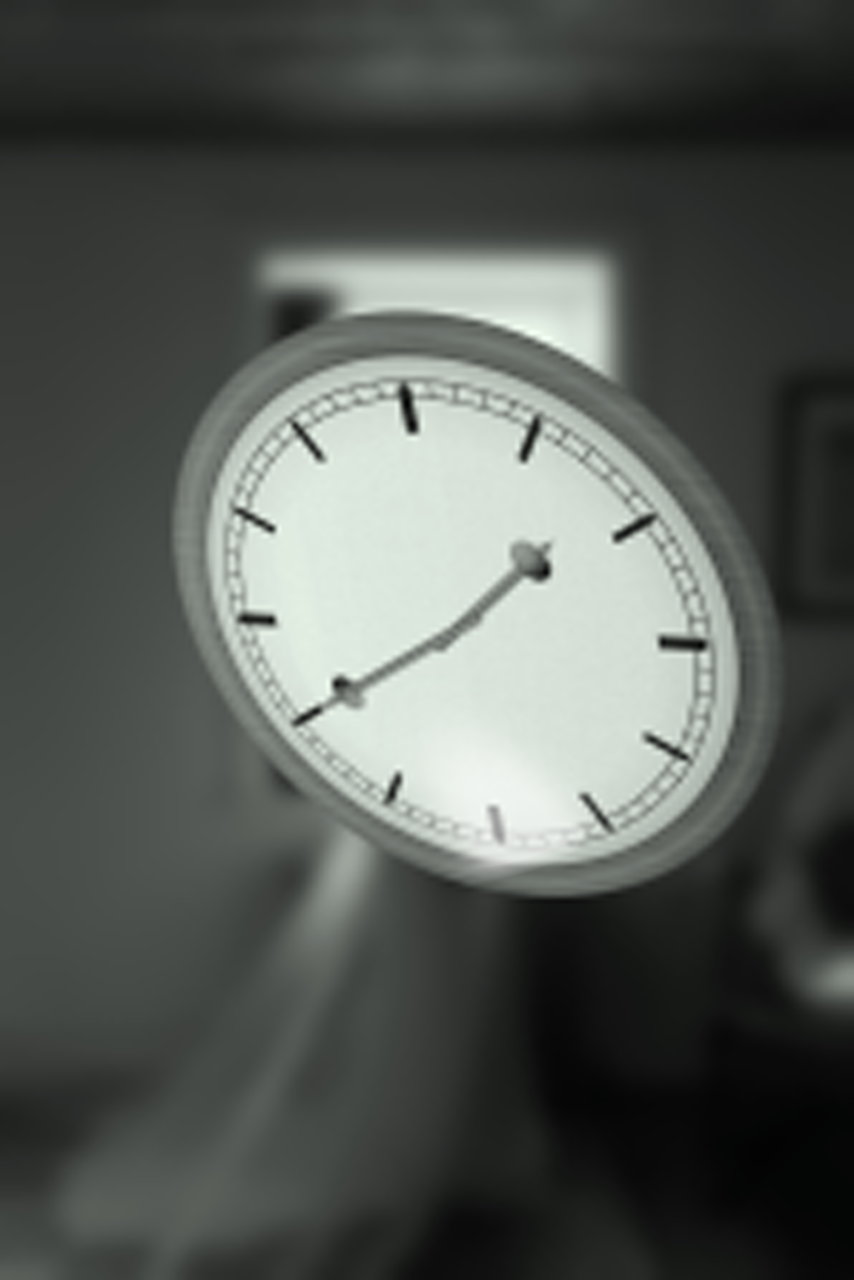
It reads 1,40
